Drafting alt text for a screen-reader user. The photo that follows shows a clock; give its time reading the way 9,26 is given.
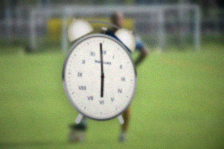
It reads 5,59
